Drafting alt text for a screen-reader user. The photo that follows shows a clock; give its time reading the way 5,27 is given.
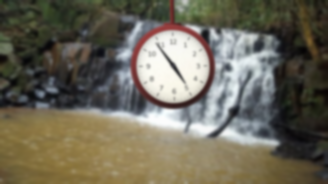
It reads 4,54
